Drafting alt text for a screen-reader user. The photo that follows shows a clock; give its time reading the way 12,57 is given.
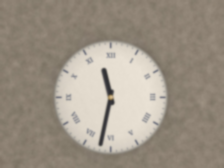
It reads 11,32
